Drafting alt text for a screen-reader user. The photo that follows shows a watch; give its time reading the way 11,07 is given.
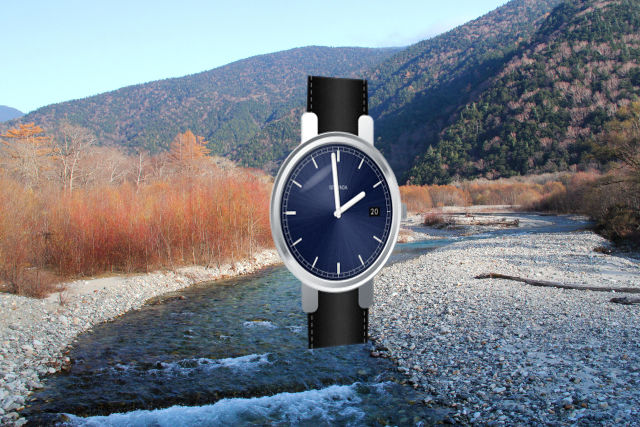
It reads 1,59
